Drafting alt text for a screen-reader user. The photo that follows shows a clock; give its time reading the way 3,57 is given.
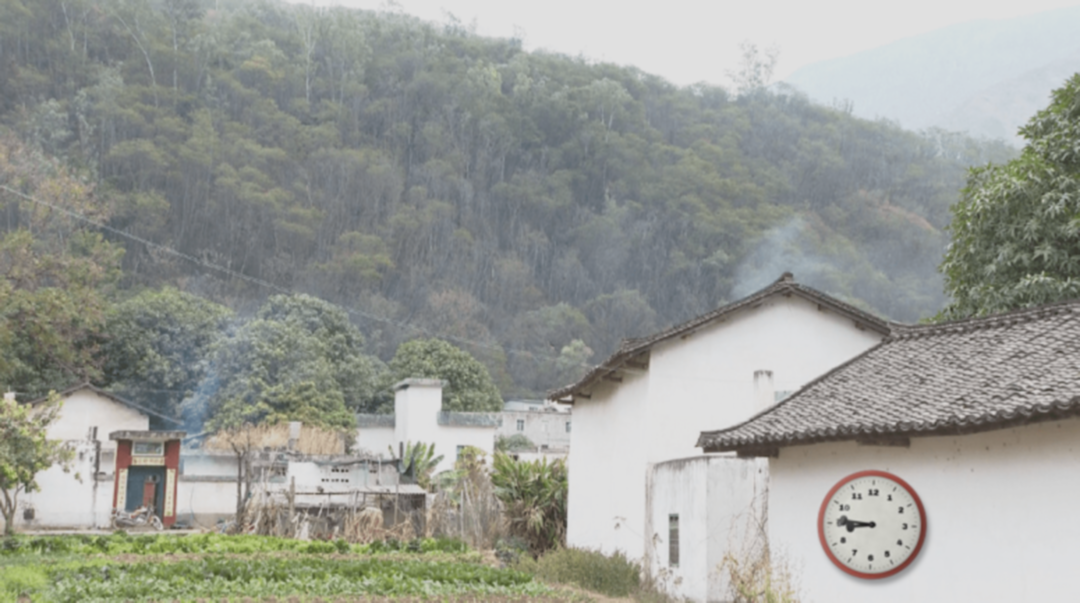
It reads 8,46
